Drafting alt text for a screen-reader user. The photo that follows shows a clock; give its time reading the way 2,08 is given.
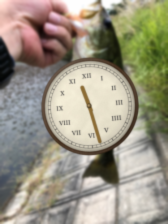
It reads 11,28
